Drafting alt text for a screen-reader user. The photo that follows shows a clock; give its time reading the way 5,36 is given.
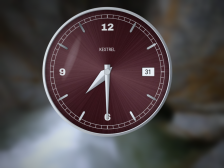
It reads 7,30
